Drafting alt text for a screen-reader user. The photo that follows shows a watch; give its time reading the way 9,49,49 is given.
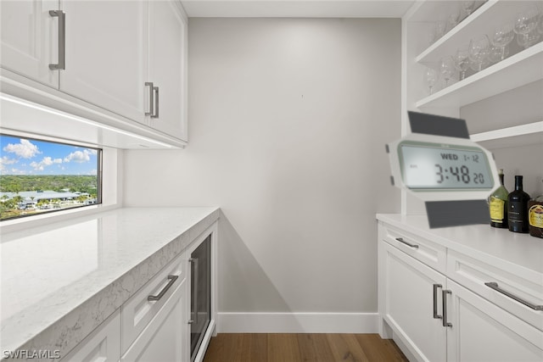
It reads 3,48,20
